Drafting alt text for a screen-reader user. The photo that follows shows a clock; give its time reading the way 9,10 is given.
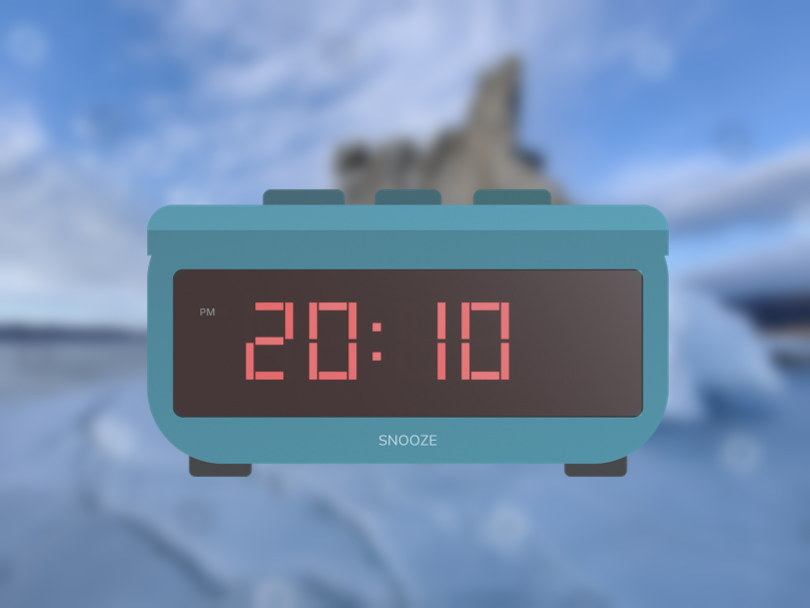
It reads 20,10
